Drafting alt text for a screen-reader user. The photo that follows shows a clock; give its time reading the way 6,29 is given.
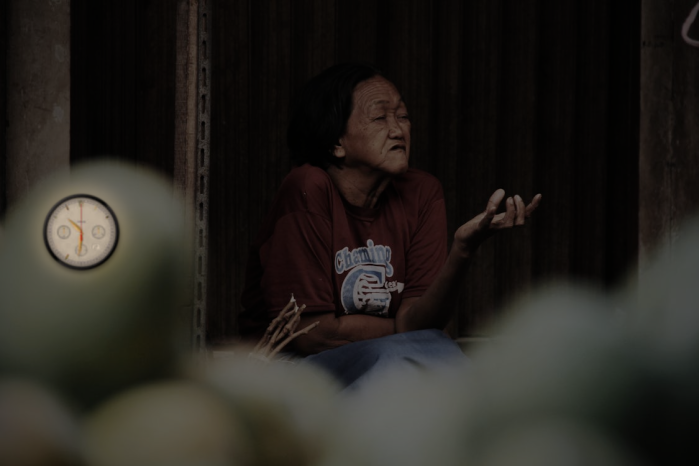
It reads 10,31
